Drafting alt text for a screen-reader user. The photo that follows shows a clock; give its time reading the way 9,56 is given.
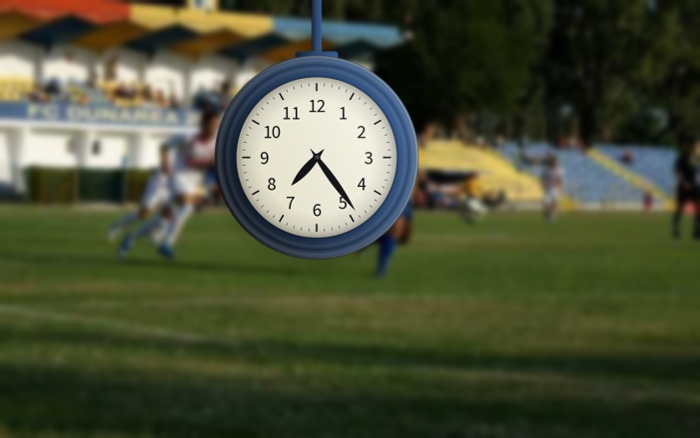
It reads 7,24
